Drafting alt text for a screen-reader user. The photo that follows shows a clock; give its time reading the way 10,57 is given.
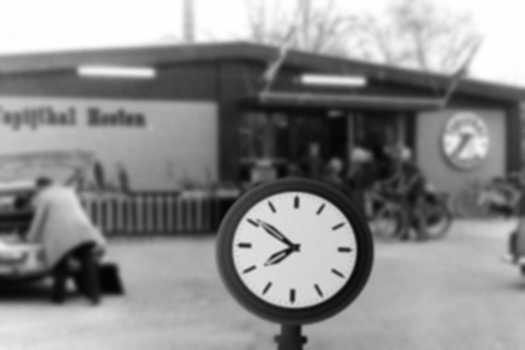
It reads 7,51
